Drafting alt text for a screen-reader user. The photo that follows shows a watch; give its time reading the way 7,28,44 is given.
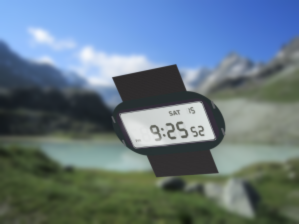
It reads 9,25,52
